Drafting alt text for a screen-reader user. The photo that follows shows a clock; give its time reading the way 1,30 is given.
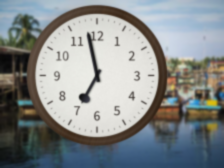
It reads 6,58
